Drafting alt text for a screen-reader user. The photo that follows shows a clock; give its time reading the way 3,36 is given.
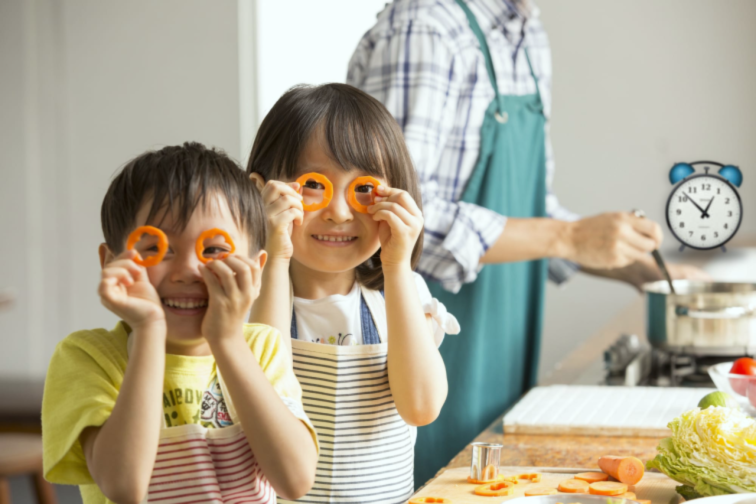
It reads 12,52
